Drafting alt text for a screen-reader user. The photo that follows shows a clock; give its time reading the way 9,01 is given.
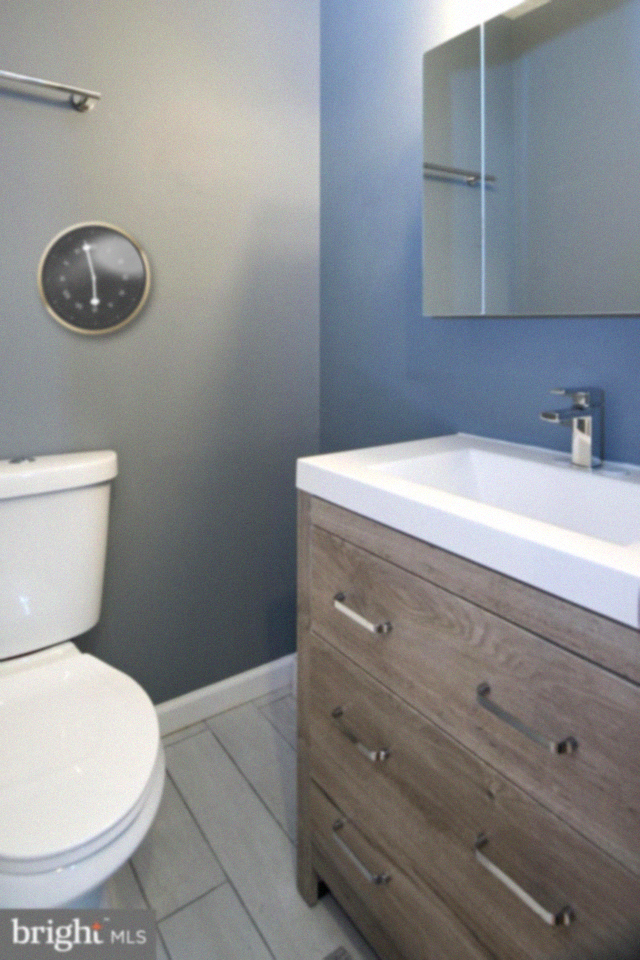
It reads 5,58
